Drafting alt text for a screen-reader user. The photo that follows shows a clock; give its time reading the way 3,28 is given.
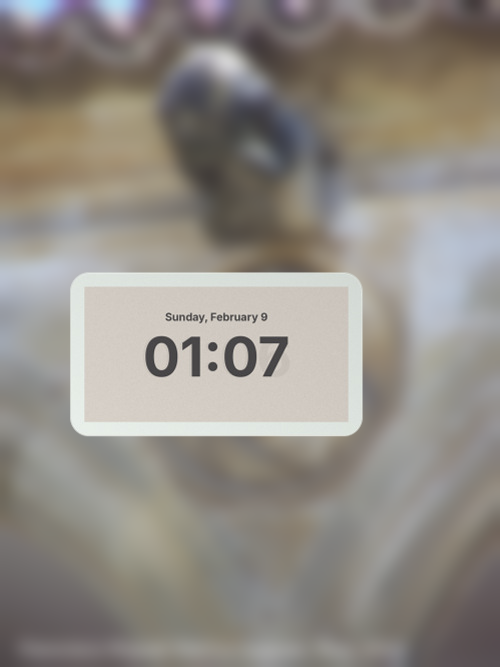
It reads 1,07
